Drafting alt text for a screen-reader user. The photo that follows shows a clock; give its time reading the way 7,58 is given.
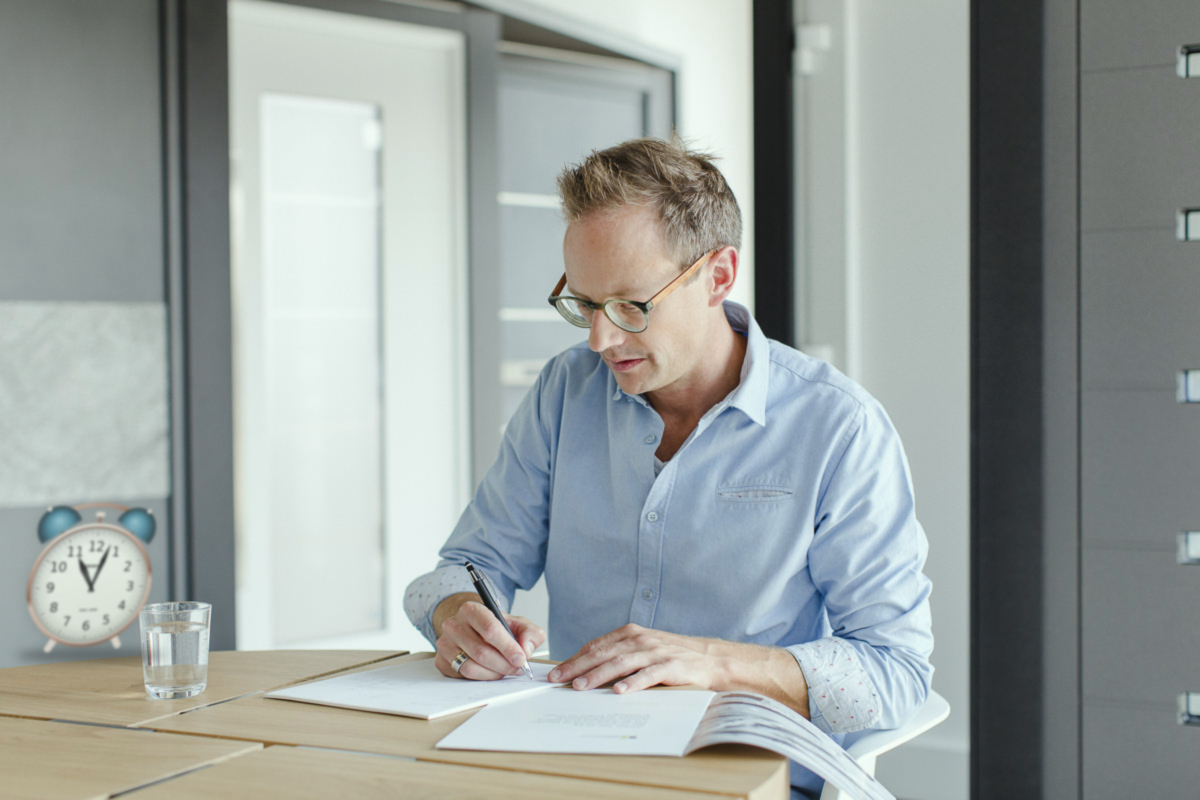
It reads 11,03
